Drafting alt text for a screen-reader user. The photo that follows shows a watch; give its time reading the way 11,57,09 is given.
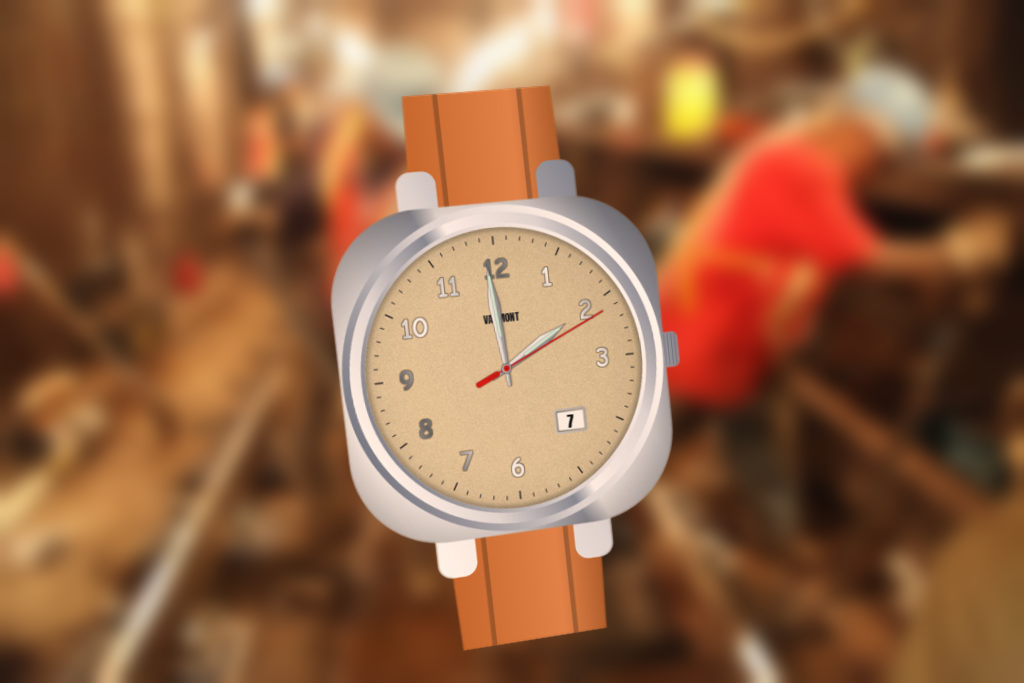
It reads 1,59,11
